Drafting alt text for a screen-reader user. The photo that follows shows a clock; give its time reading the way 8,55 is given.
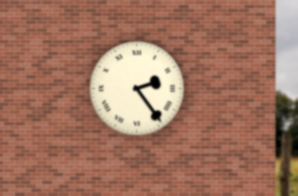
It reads 2,24
